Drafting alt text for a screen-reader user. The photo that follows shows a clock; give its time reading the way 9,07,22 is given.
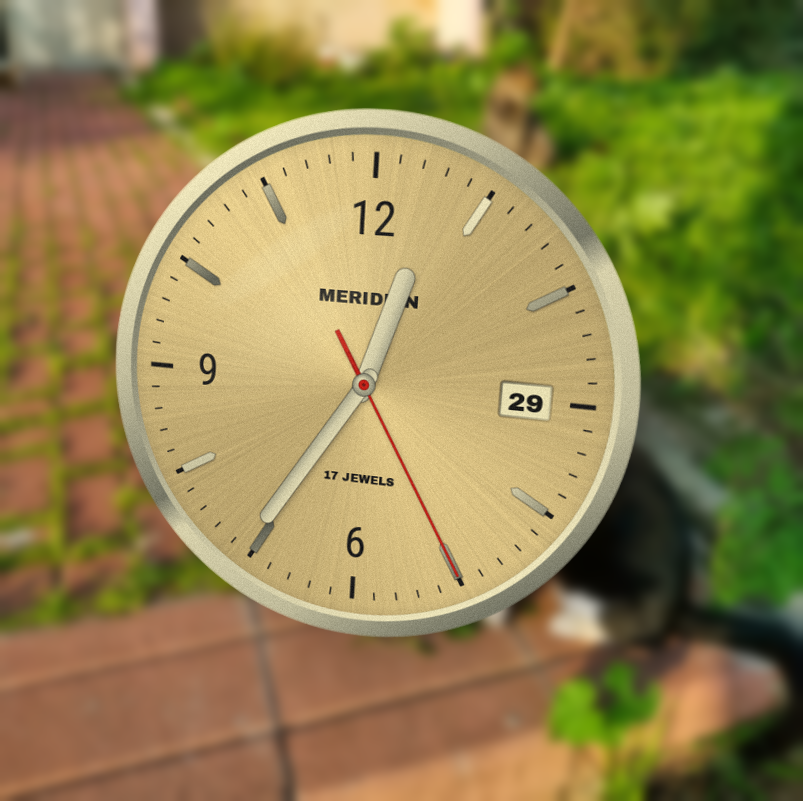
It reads 12,35,25
